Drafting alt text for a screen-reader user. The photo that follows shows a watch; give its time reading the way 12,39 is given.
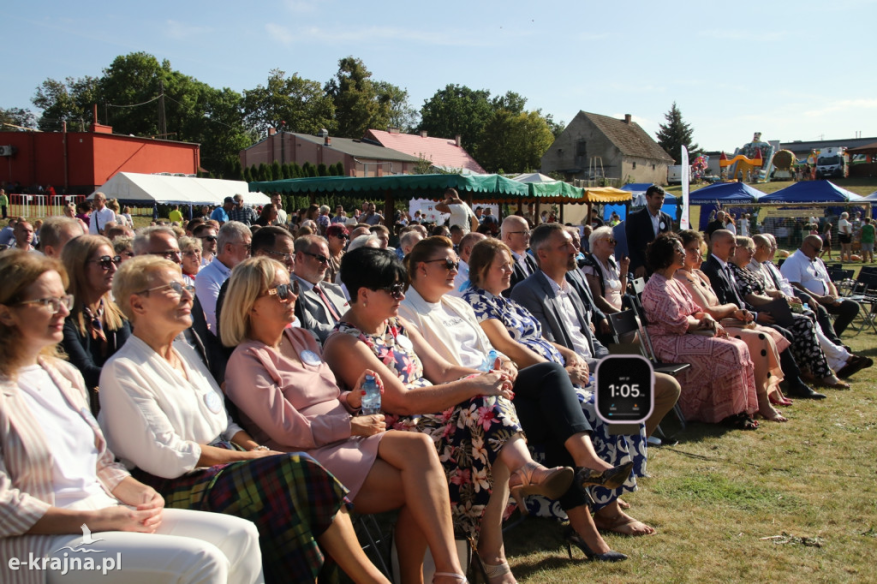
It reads 1,05
